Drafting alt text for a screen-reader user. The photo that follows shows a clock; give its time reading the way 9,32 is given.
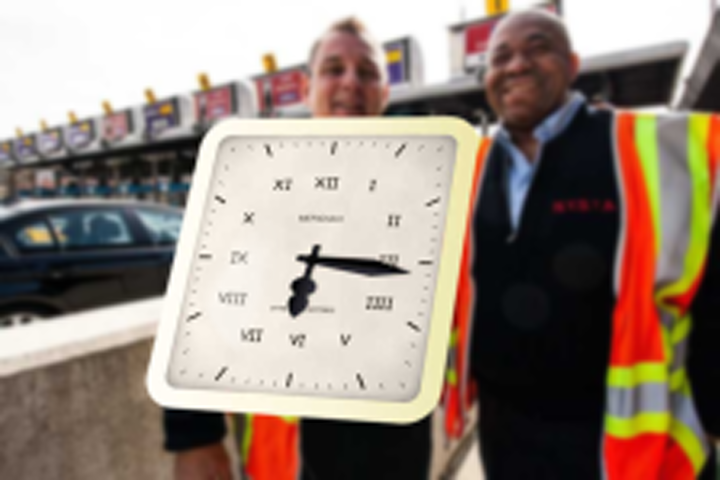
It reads 6,16
